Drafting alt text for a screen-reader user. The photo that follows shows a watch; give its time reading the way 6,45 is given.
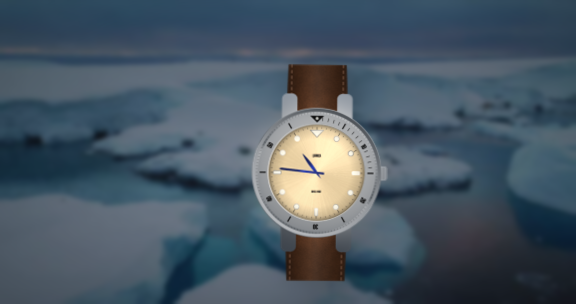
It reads 10,46
